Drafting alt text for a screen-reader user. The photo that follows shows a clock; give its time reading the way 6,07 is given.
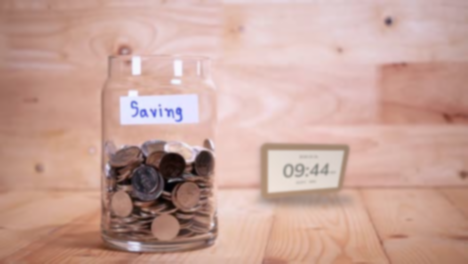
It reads 9,44
